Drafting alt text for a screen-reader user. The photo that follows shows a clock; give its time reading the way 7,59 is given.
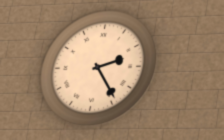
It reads 2,24
